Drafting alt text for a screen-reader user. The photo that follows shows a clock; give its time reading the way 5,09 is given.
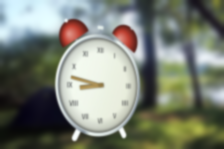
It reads 8,47
